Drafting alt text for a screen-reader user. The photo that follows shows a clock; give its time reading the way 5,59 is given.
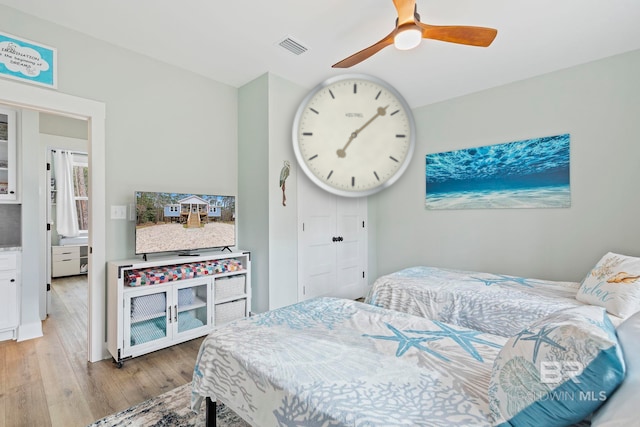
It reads 7,08
